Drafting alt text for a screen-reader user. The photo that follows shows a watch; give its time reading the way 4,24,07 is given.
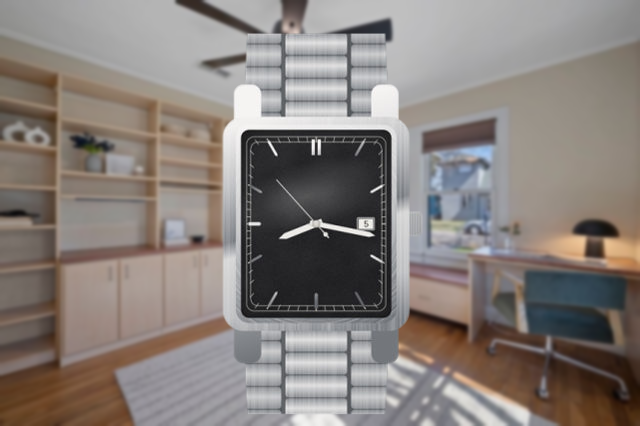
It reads 8,16,53
